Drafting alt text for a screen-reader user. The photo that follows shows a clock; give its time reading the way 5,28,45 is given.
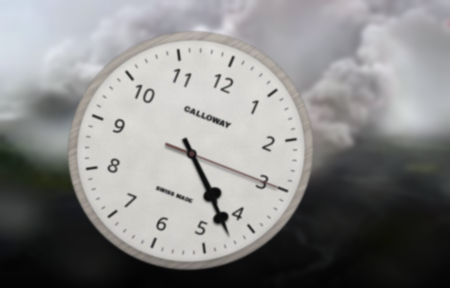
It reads 4,22,15
